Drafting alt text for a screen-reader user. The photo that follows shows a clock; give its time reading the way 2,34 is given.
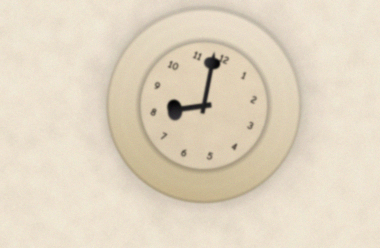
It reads 7,58
